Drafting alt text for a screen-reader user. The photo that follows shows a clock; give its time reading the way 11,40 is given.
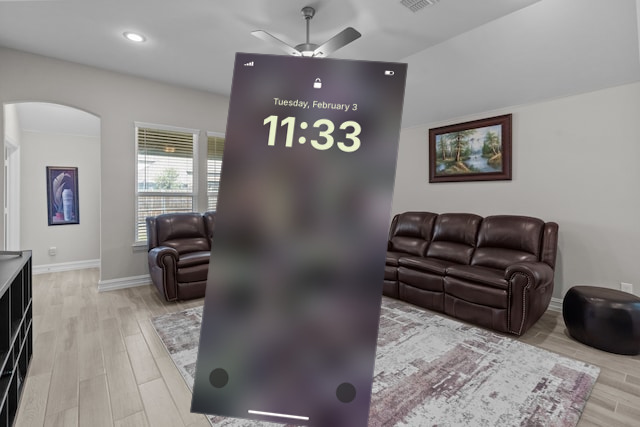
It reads 11,33
